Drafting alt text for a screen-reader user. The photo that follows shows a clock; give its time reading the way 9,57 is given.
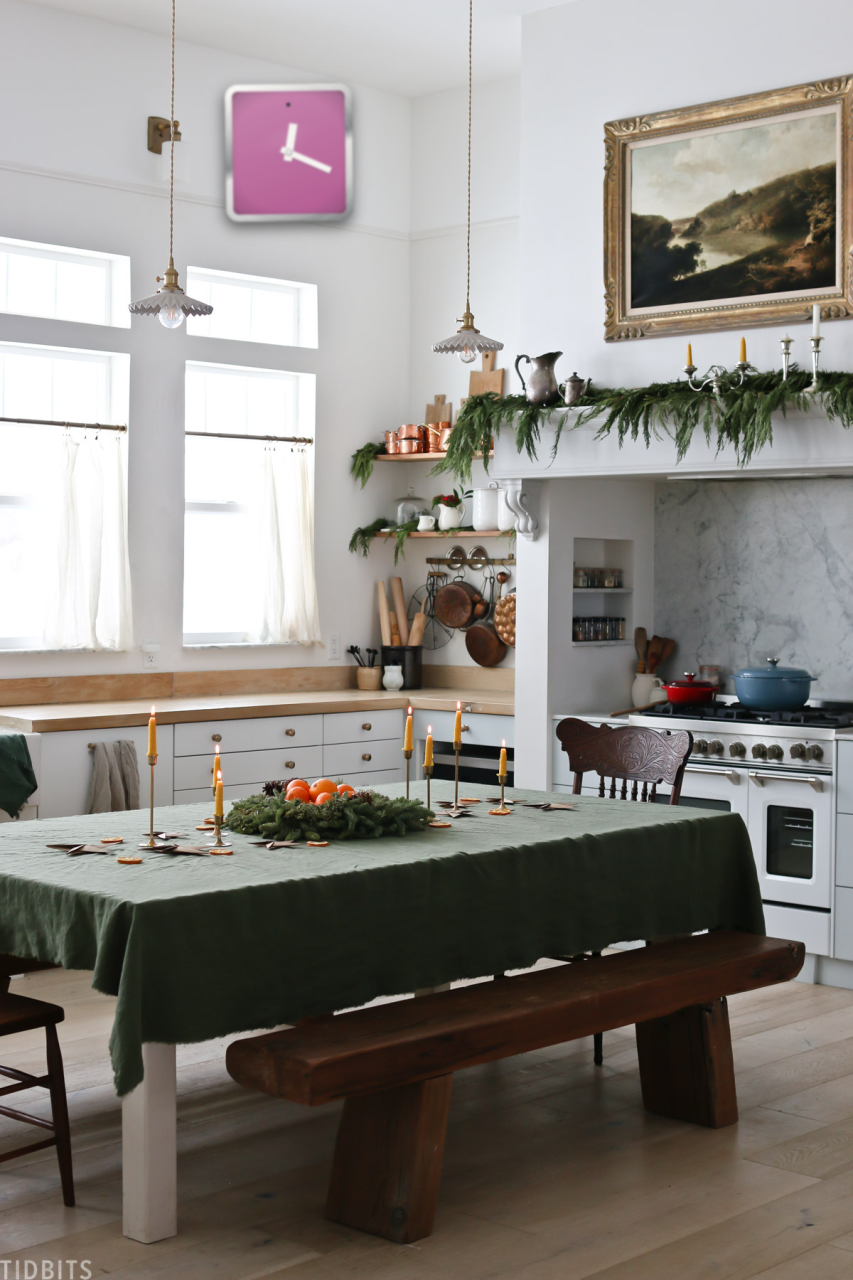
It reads 12,19
